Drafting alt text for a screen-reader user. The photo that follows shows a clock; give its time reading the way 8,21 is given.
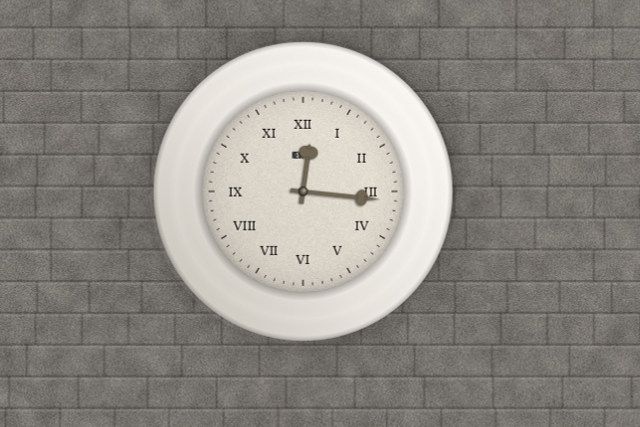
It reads 12,16
